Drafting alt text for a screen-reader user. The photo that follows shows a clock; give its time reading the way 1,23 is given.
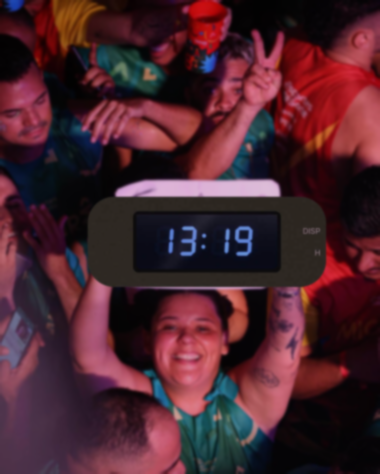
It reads 13,19
